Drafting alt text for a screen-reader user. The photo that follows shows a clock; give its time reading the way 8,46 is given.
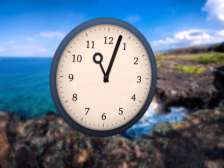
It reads 11,03
